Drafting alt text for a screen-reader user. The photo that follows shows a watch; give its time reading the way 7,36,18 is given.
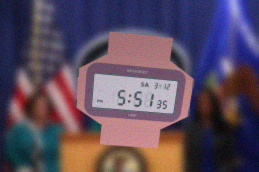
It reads 5,51,35
